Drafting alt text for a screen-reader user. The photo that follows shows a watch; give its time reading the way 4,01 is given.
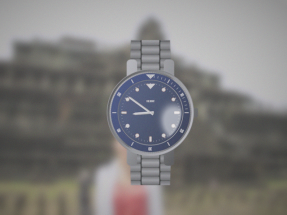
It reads 8,51
